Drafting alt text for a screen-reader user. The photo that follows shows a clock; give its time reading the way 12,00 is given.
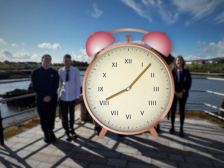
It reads 8,07
